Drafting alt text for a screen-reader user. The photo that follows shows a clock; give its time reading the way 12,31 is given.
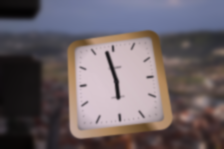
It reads 5,58
